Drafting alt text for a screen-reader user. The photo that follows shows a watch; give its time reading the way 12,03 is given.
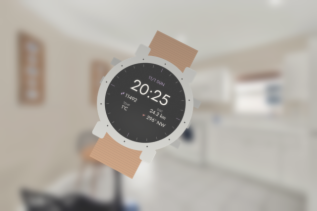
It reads 20,25
